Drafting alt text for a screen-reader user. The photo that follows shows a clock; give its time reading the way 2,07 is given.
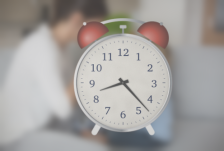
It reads 8,23
